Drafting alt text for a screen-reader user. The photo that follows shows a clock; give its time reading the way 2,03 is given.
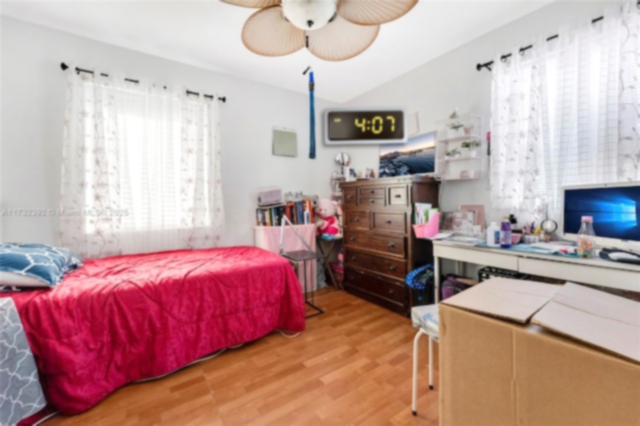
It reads 4,07
